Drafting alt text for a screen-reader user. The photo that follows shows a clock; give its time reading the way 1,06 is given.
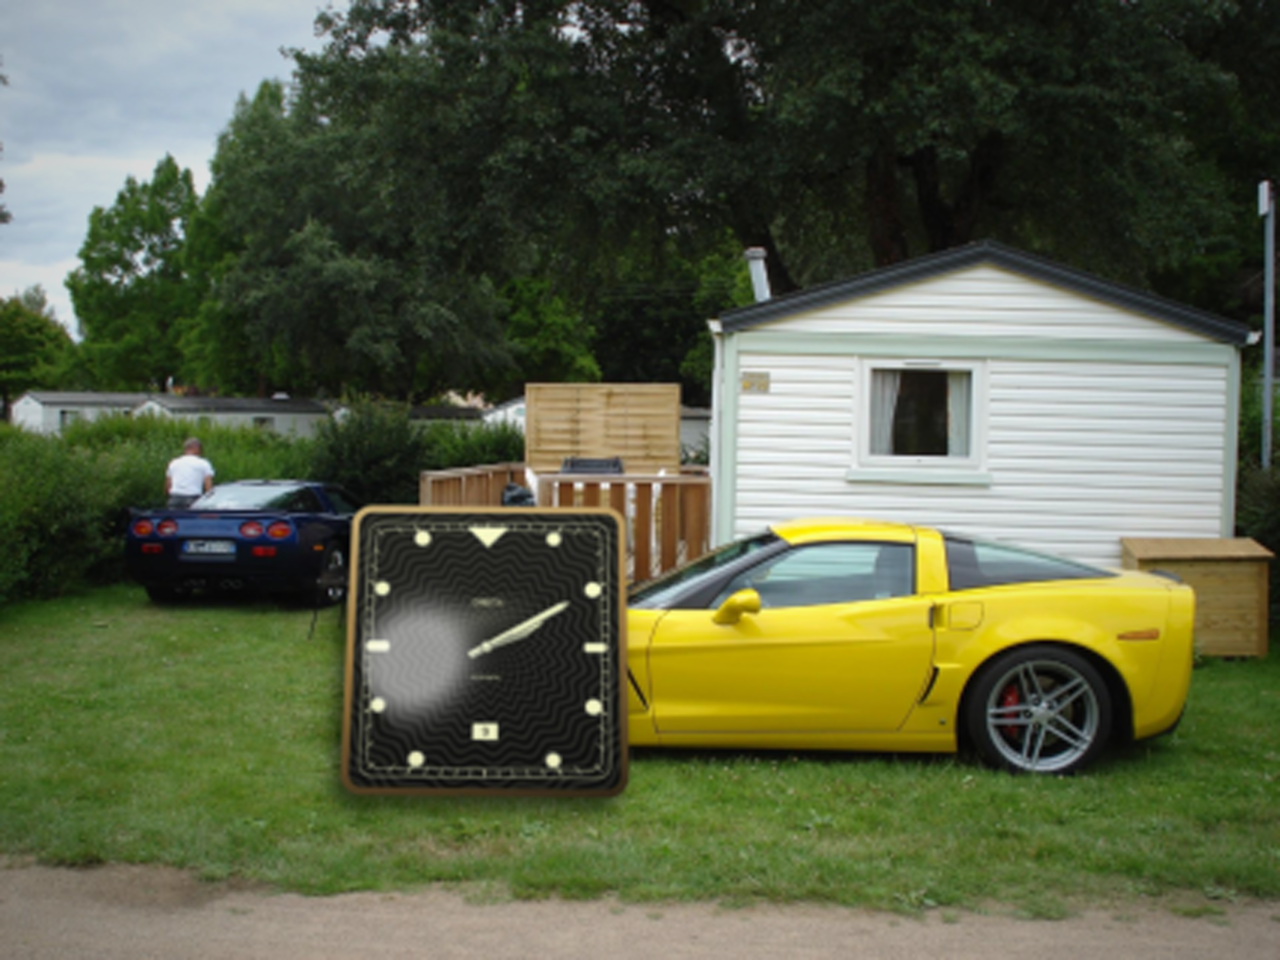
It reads 2,10
